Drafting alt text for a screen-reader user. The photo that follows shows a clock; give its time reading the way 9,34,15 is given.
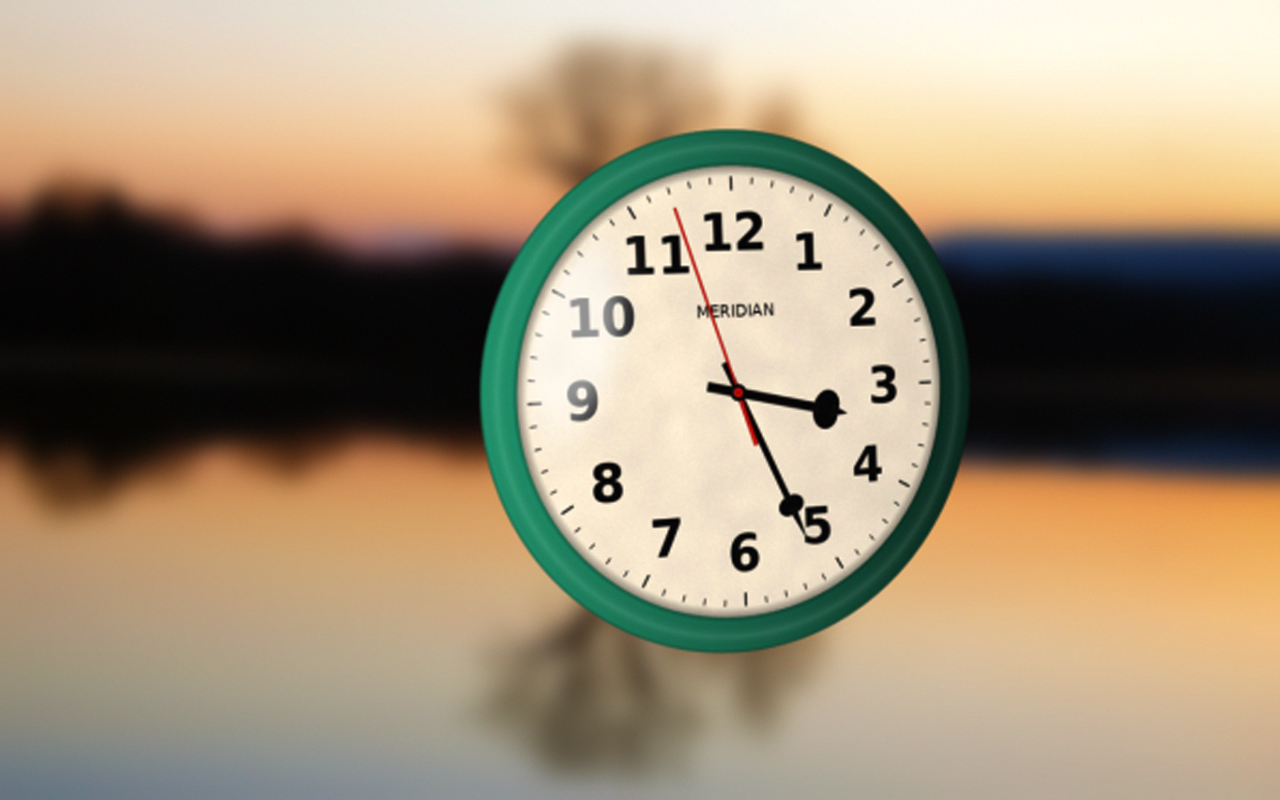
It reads 3,25,57
